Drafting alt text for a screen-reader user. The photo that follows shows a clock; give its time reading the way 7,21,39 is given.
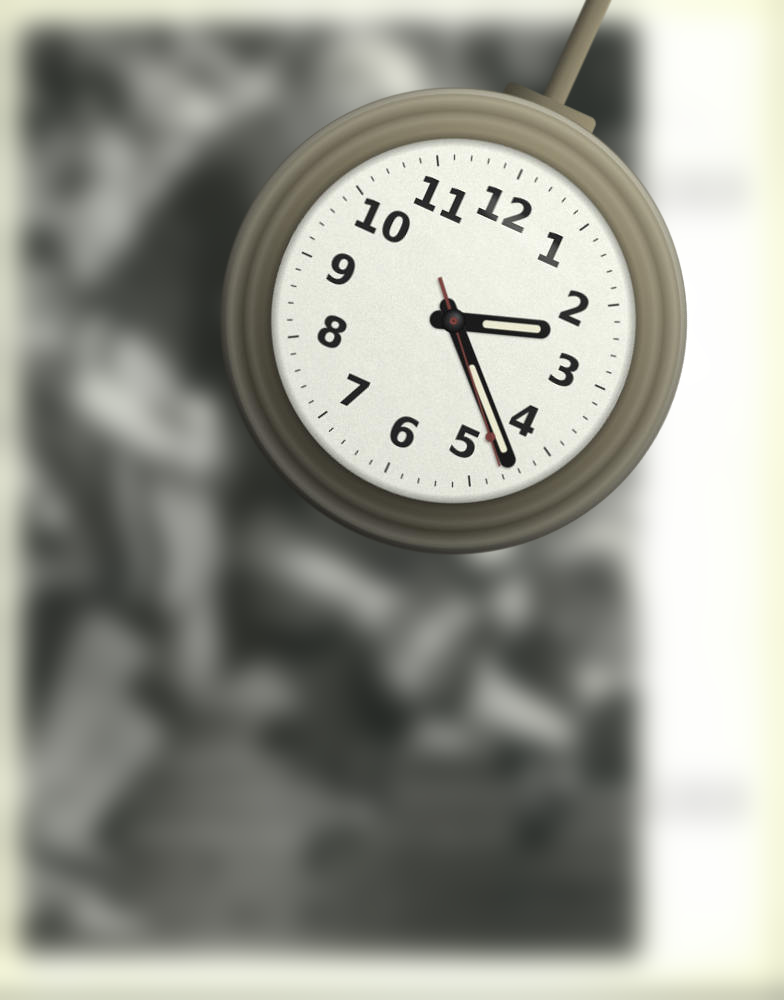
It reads 2,22,23
